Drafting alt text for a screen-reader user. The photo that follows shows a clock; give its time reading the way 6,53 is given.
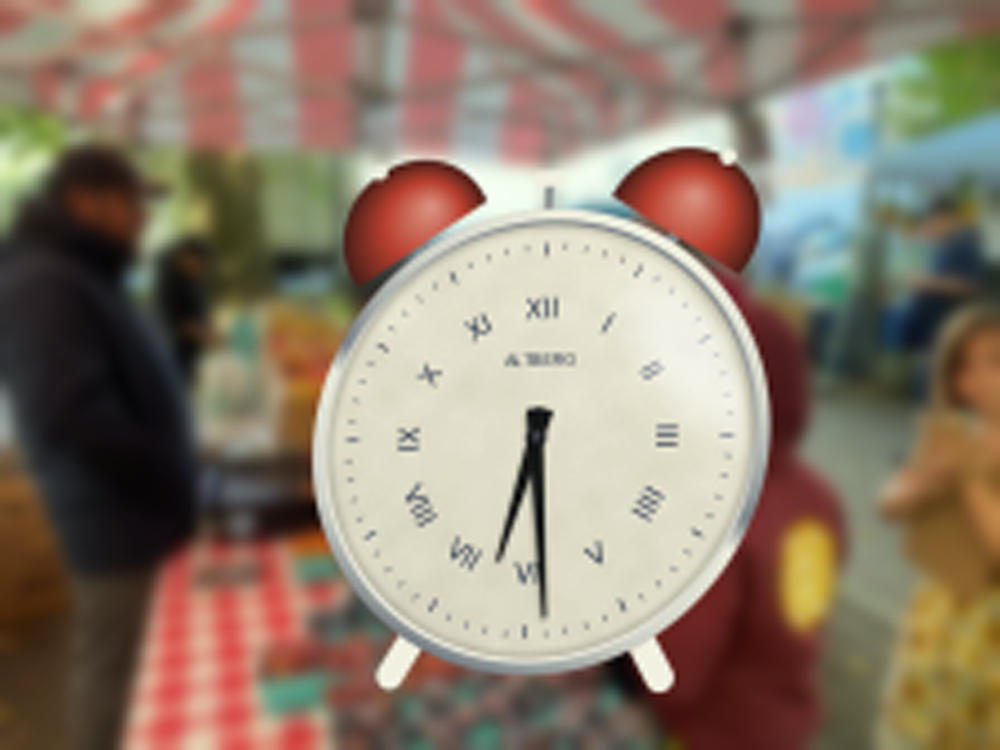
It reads 6,29
